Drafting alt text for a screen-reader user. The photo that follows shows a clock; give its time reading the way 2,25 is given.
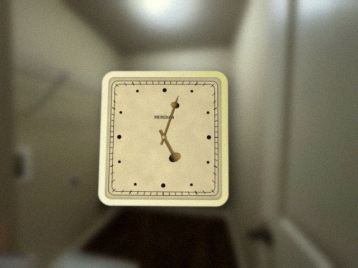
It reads 5,03
